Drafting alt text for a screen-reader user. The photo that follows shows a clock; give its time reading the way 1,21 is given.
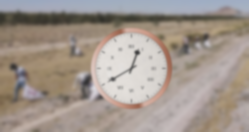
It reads 12,40
